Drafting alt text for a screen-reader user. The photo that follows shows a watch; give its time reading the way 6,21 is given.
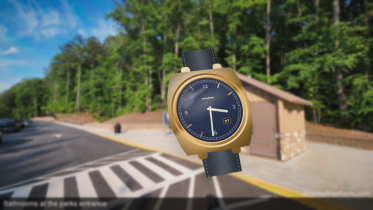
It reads 3,31
